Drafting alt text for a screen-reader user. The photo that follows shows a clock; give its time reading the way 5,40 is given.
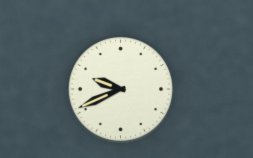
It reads 9,41
